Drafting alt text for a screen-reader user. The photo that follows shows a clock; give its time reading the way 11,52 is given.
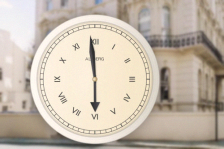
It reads 5,59
